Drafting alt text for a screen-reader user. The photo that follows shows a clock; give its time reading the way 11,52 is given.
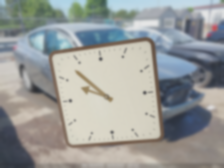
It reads 9,53
